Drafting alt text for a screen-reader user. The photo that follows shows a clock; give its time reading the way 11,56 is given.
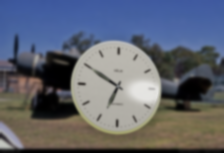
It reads 6,50
